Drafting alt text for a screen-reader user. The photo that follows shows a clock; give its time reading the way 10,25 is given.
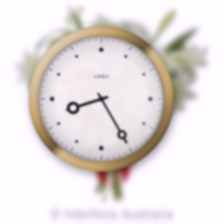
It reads 8,25
